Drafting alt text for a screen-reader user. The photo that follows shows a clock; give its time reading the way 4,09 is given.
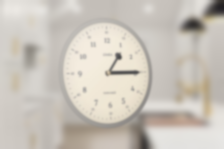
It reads 1,15
